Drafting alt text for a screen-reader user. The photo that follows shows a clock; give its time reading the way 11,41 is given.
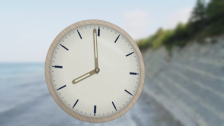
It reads 7,59
